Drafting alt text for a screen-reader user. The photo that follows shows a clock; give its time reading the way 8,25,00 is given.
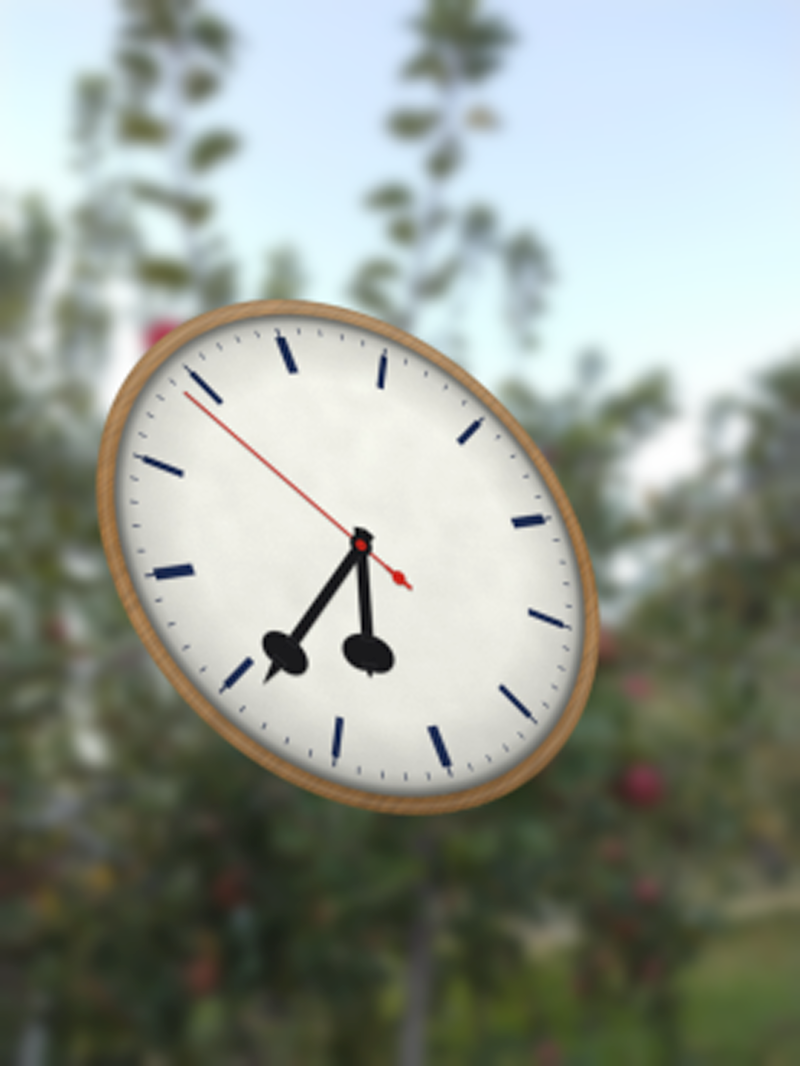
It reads 6,38,54
